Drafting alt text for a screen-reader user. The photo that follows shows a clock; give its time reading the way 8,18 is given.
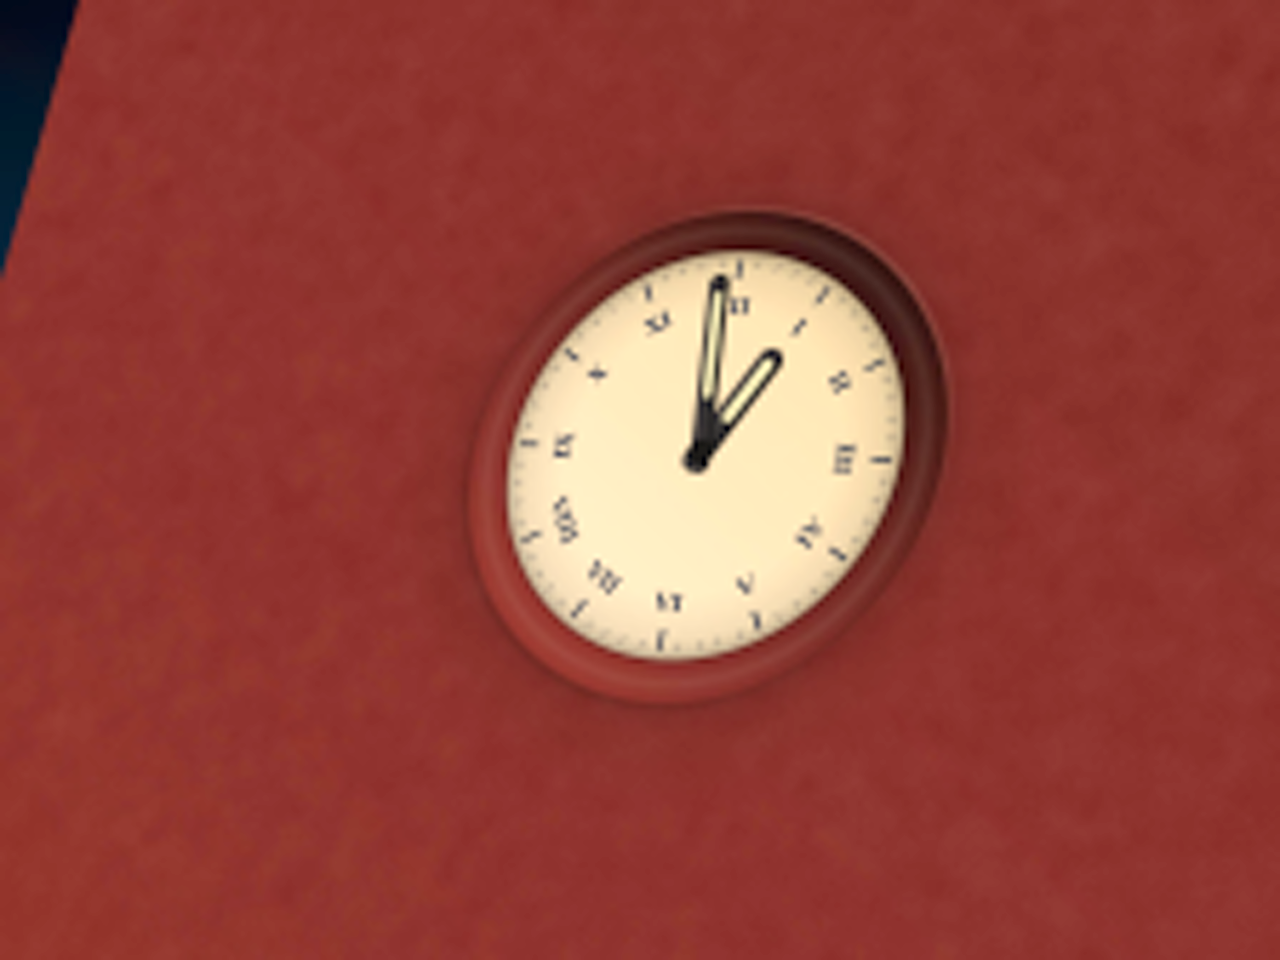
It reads 12,59
